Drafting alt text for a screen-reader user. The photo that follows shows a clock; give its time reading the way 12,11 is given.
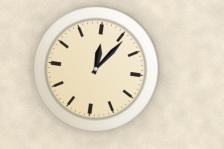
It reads 12,06
